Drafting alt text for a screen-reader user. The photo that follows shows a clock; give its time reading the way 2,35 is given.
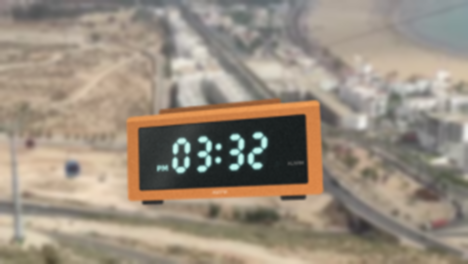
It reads 3,32
